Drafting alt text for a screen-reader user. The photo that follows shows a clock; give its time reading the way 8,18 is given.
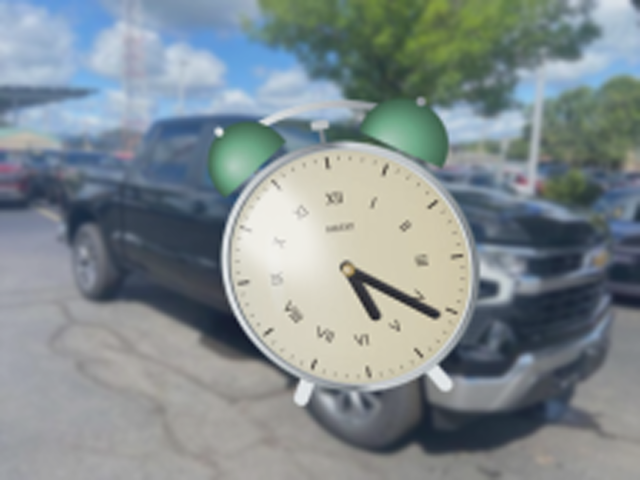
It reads 5,21
